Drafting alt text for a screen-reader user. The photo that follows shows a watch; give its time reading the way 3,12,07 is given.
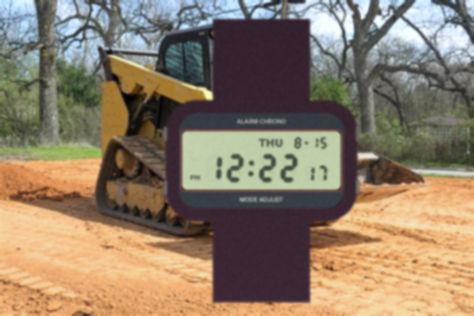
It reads 12,22,17
